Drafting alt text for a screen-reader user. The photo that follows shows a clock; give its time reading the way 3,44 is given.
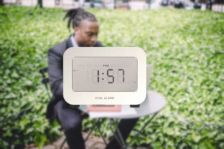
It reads 1,57
